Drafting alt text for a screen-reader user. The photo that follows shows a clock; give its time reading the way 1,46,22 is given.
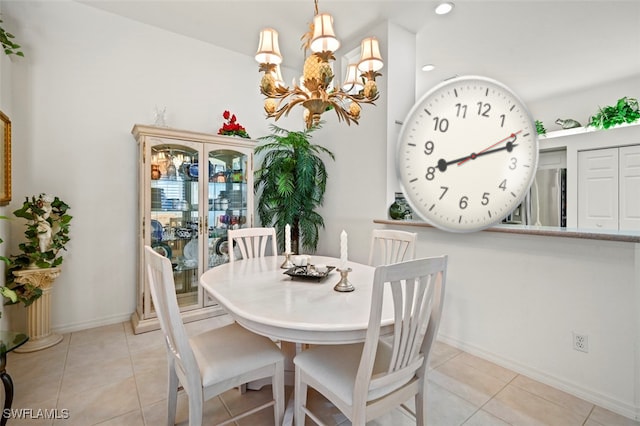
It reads 8,11,09
